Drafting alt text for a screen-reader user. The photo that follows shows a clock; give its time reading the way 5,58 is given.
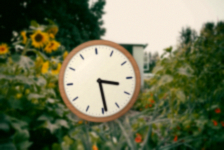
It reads 3,29
